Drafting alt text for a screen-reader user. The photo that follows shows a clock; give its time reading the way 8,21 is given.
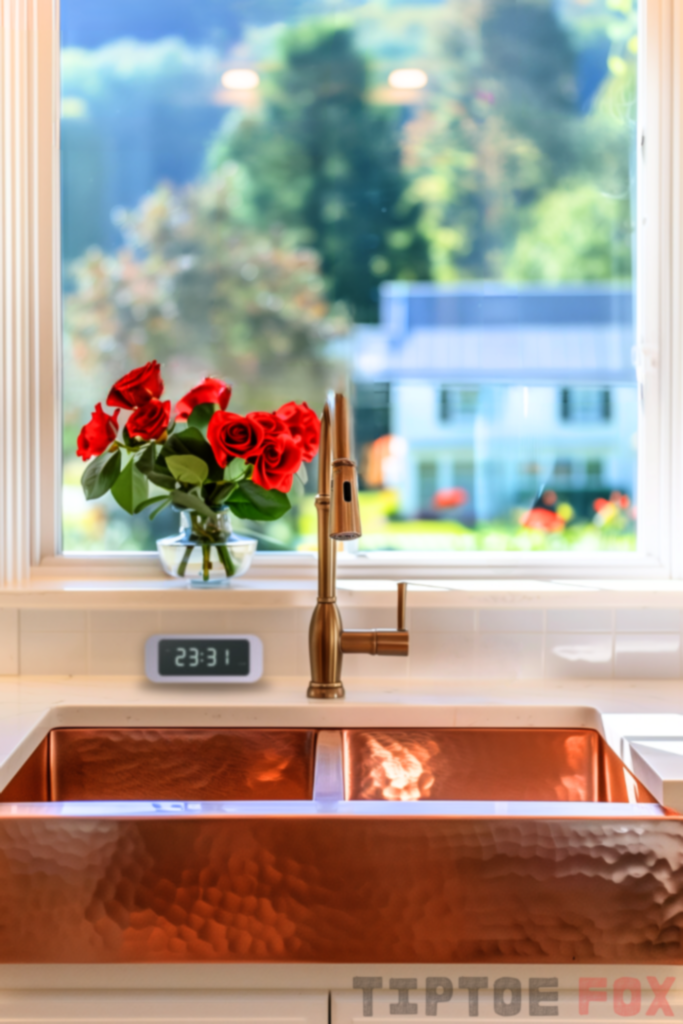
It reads 23,31
